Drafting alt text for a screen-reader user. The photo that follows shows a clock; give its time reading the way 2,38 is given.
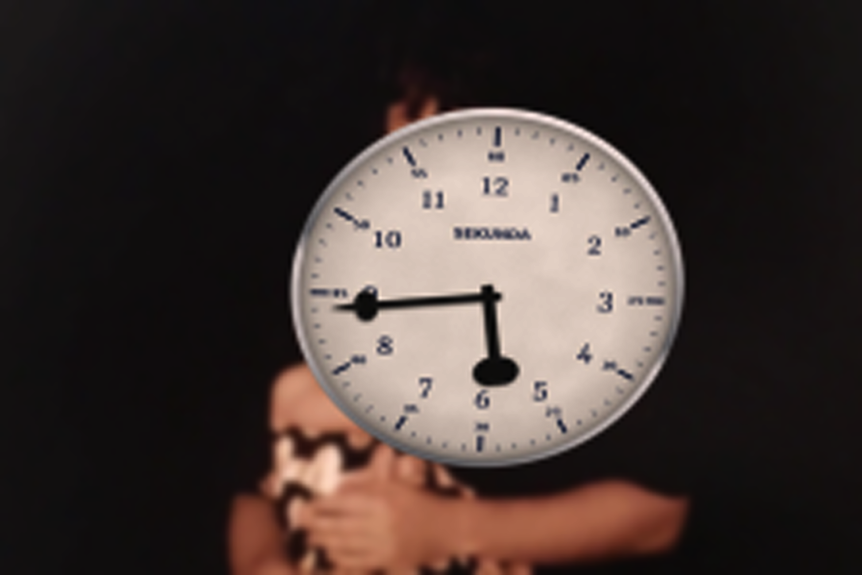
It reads 5,44
